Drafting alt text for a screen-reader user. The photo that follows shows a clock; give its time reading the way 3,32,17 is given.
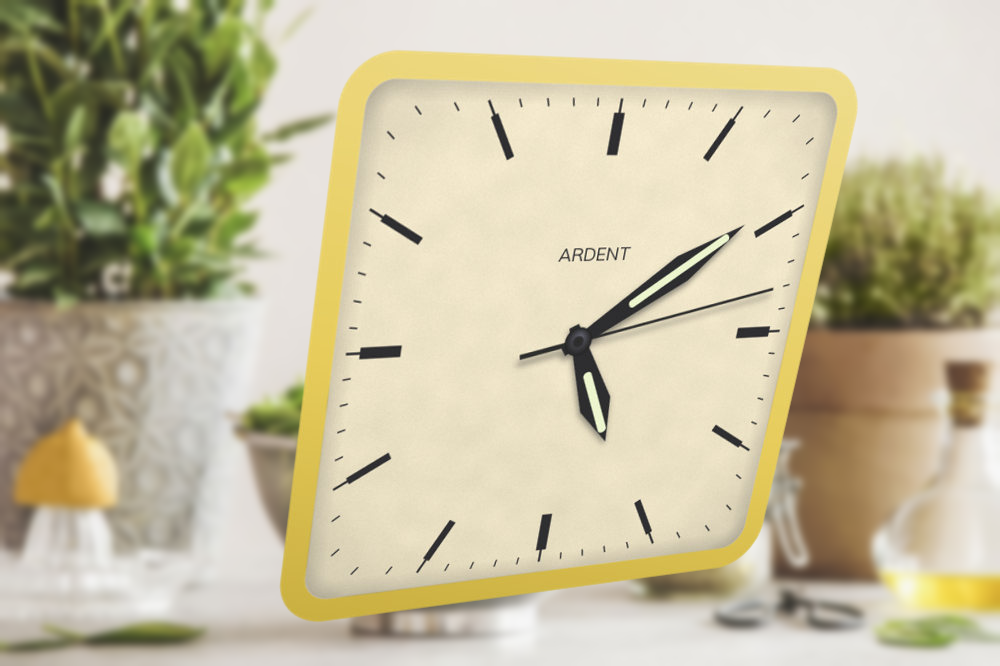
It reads 5,09,13
